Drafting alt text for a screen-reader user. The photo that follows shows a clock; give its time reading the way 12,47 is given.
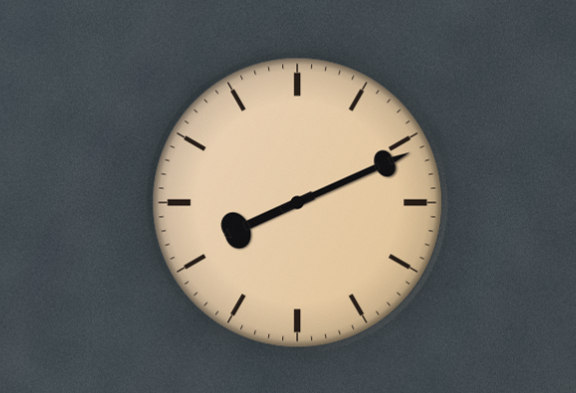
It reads 8,11
